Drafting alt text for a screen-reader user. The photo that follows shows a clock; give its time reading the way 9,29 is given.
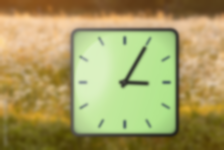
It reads 3,05
